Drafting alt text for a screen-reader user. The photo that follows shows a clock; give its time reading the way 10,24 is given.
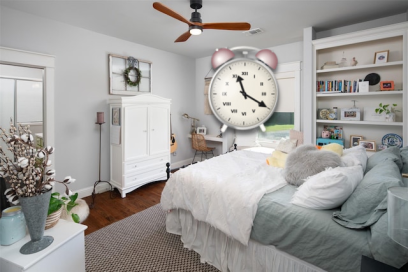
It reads 11,20
